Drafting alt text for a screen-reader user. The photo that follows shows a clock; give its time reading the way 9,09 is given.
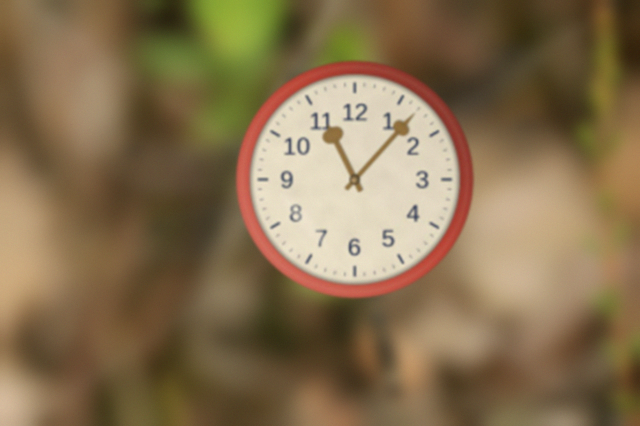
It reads 11,07
